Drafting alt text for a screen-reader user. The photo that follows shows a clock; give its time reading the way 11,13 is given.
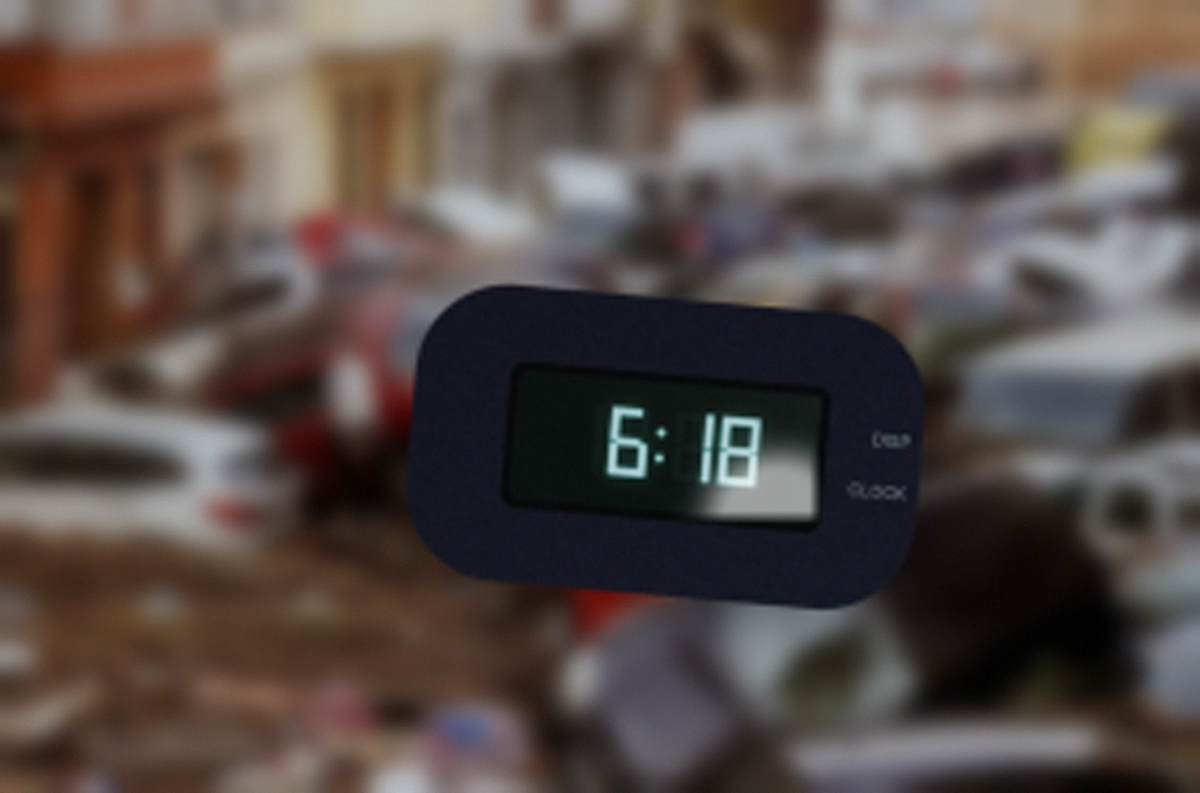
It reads 6,18
